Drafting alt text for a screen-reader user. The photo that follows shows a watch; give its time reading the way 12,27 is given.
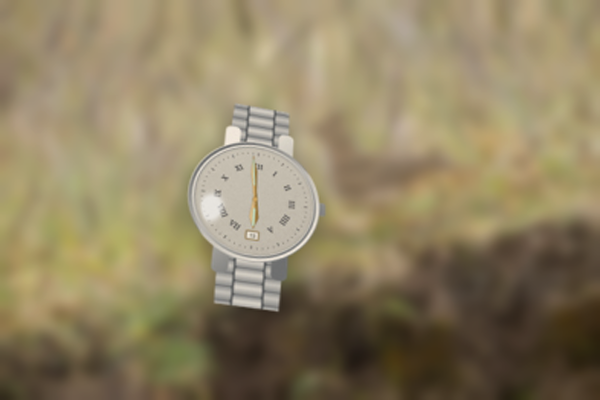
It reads 5,59
